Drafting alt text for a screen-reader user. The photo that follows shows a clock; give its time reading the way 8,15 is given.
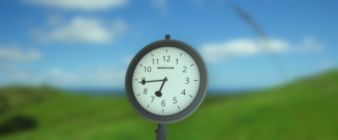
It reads 6,44
